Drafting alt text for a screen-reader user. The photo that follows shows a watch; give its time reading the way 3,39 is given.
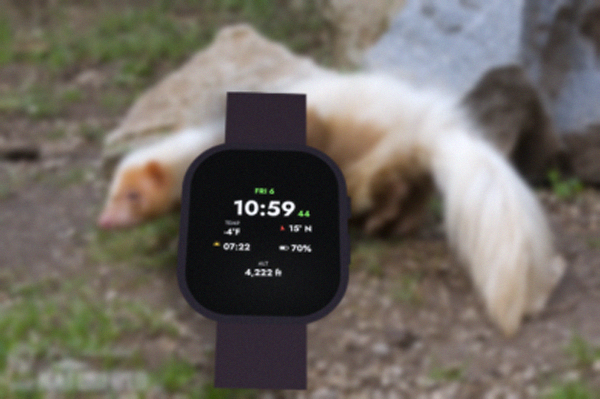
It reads 10,59
